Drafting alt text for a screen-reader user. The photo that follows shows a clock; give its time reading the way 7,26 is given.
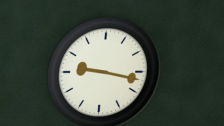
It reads 9,17
